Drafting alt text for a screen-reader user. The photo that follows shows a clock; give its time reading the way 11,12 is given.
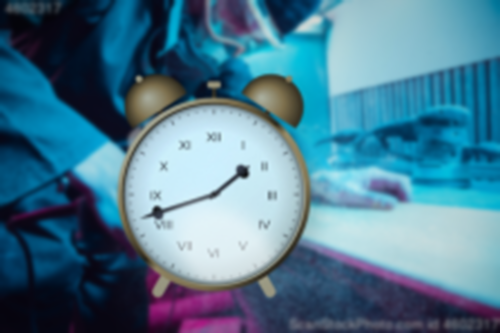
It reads 1,42
